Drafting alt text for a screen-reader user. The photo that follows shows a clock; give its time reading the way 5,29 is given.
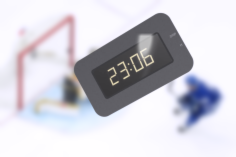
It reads 23,06
